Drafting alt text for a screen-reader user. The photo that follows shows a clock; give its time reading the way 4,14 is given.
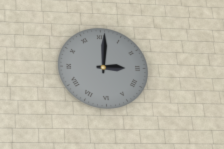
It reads 3,01
